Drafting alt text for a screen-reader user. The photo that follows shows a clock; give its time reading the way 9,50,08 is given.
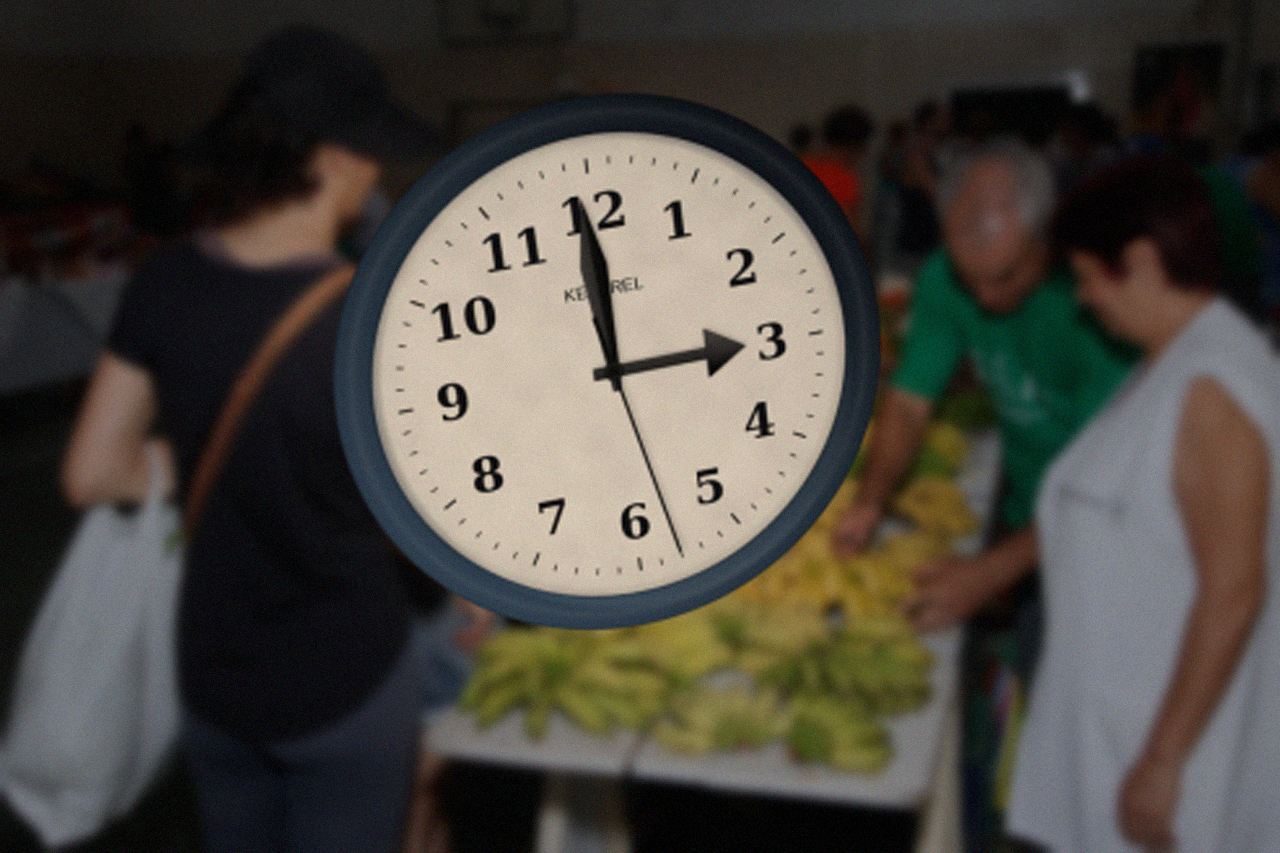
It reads 2,59,28
